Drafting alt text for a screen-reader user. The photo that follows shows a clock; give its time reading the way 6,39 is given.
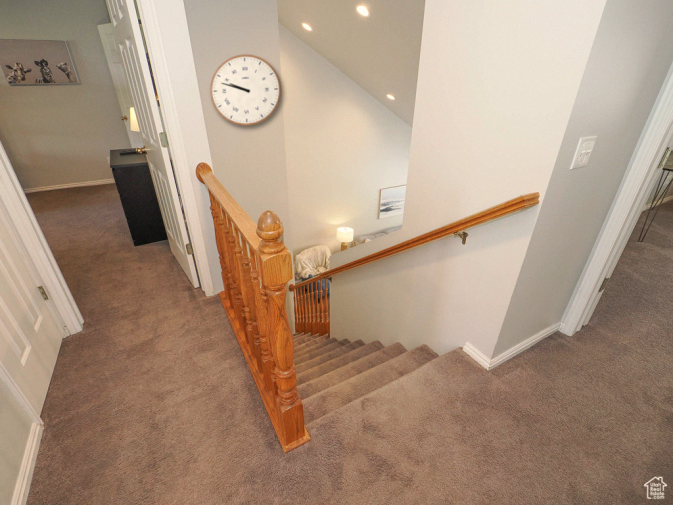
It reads 9,48
